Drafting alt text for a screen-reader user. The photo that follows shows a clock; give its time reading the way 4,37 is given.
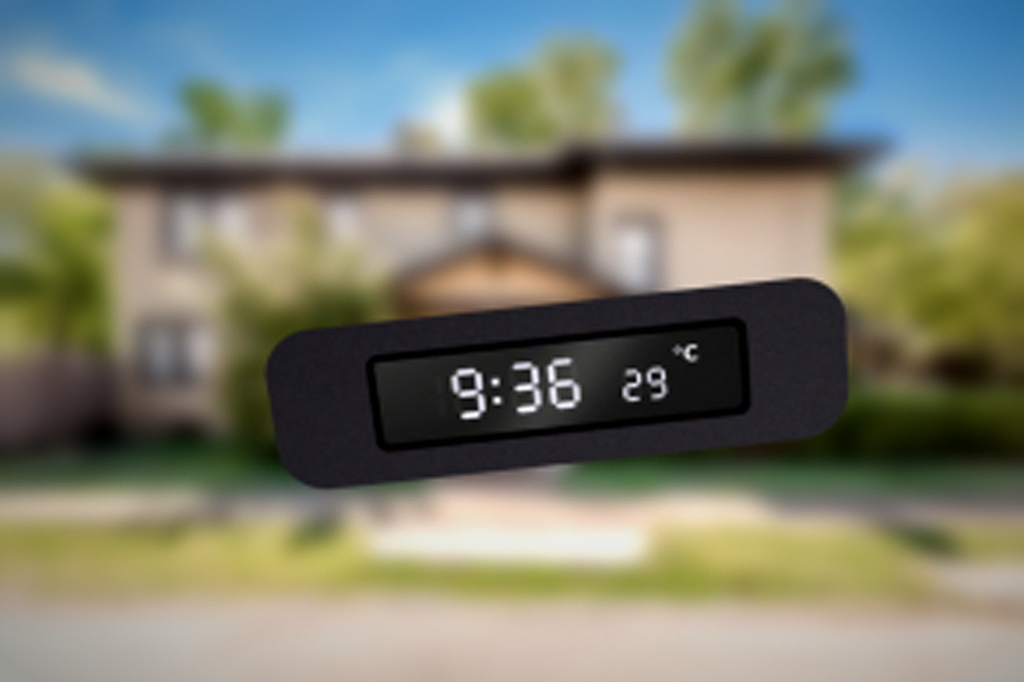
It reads 9,36
